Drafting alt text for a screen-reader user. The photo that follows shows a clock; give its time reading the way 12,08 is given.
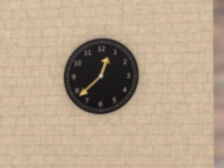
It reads 12,38
